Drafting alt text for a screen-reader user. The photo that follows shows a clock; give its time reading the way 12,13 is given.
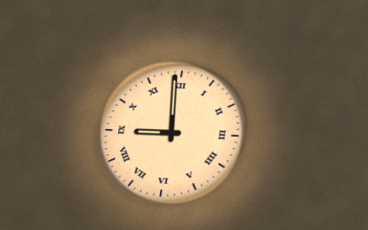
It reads 8,59
